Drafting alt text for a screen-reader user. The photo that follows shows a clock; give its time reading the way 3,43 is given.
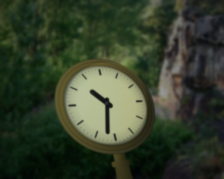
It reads 10,32
